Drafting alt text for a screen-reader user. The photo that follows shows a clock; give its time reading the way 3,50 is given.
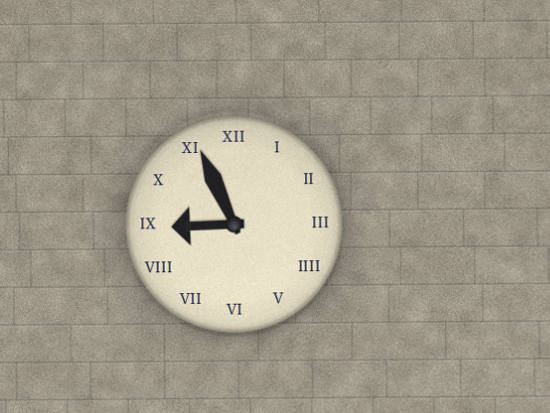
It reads 8,56
